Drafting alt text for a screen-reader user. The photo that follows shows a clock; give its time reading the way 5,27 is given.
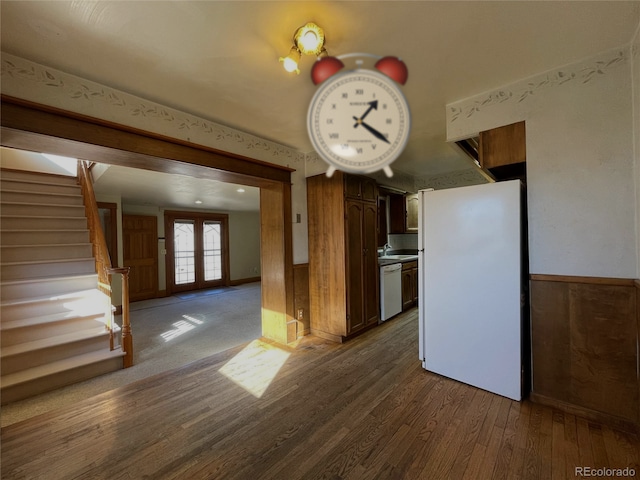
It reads 1,21
